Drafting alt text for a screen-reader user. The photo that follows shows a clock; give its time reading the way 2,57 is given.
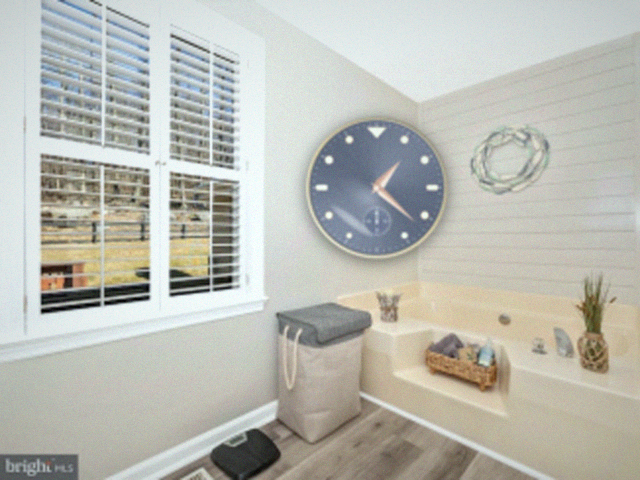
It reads 1,22
